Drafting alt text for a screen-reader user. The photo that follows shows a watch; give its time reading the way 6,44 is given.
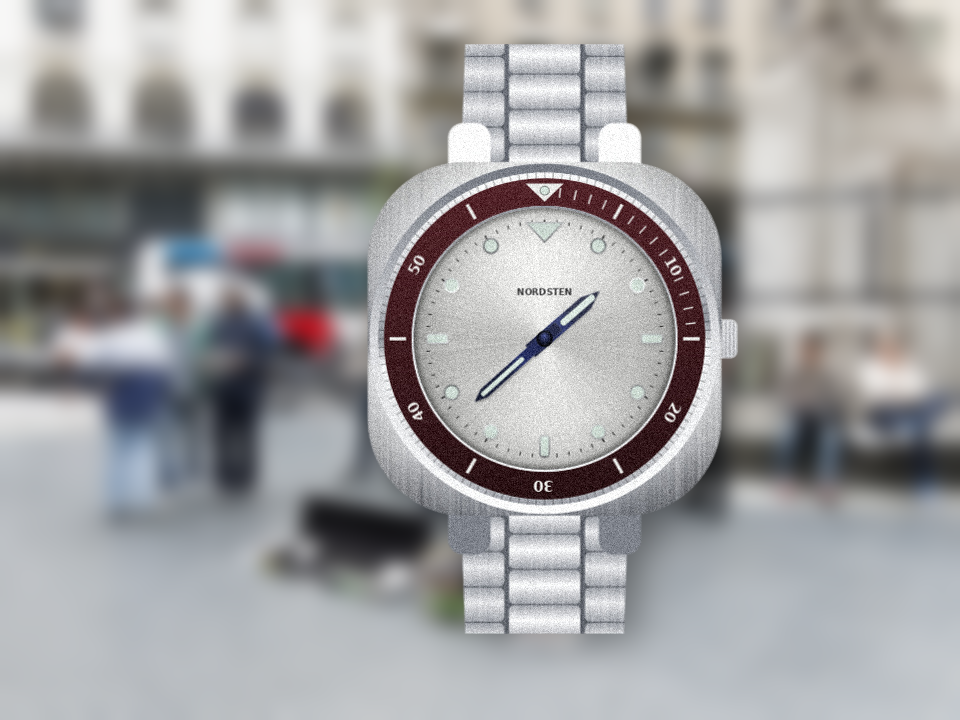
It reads 1,38
